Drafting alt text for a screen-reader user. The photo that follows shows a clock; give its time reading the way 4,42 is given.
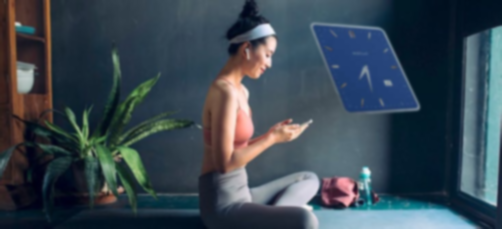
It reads 7,32
